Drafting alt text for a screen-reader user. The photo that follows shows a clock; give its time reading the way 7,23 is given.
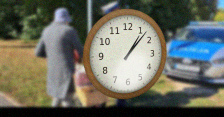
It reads 1,07
